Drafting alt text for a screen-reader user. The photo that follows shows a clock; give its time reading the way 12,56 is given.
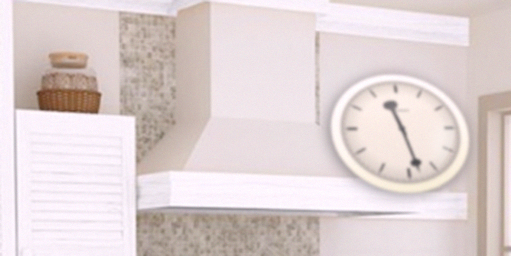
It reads 11,28
